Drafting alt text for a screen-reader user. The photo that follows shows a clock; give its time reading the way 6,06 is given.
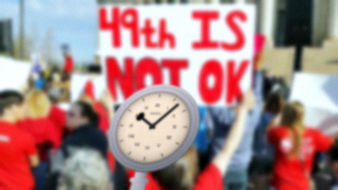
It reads 10,07
